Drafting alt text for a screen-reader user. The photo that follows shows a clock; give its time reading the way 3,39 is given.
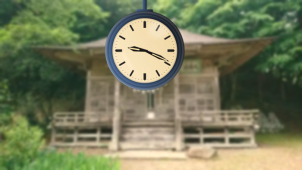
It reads 9,19
